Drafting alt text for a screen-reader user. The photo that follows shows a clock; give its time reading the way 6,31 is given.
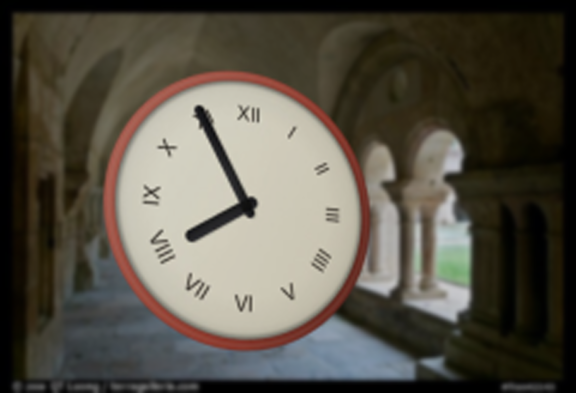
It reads 7,55
